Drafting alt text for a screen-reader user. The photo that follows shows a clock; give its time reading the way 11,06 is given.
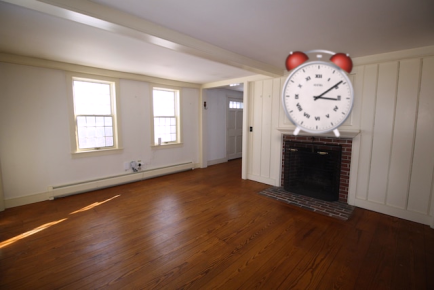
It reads 3,09
